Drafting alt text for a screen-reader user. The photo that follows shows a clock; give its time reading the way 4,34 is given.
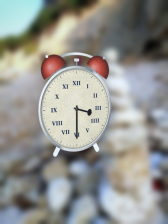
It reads 3,30
